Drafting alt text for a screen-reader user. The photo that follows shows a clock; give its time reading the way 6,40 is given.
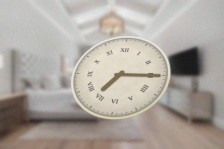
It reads 7,15
